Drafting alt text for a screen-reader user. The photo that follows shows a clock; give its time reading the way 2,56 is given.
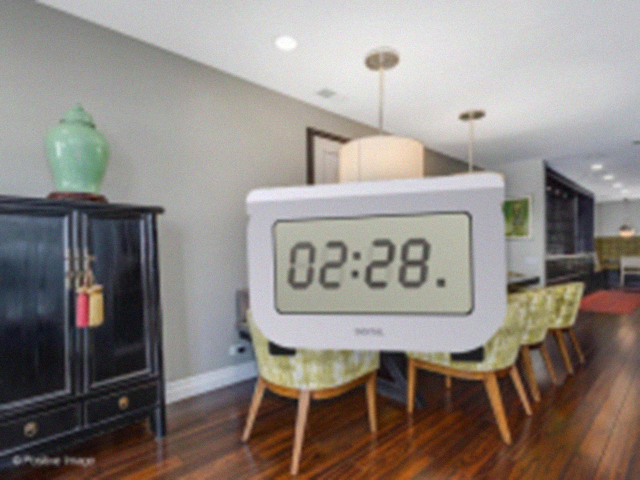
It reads 2,28
